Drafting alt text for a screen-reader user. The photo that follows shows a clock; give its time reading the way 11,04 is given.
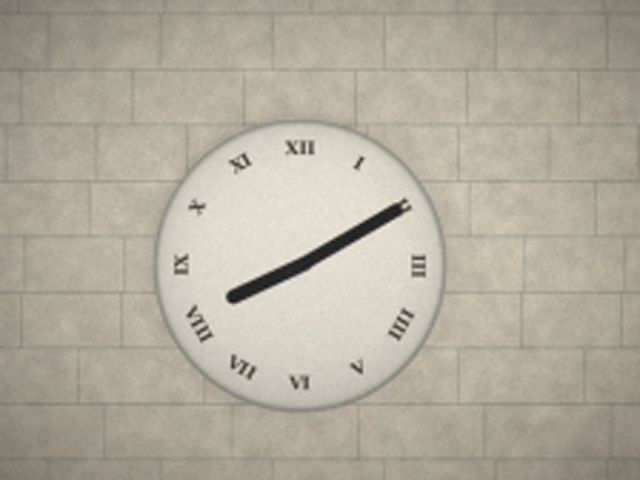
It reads 8,10
